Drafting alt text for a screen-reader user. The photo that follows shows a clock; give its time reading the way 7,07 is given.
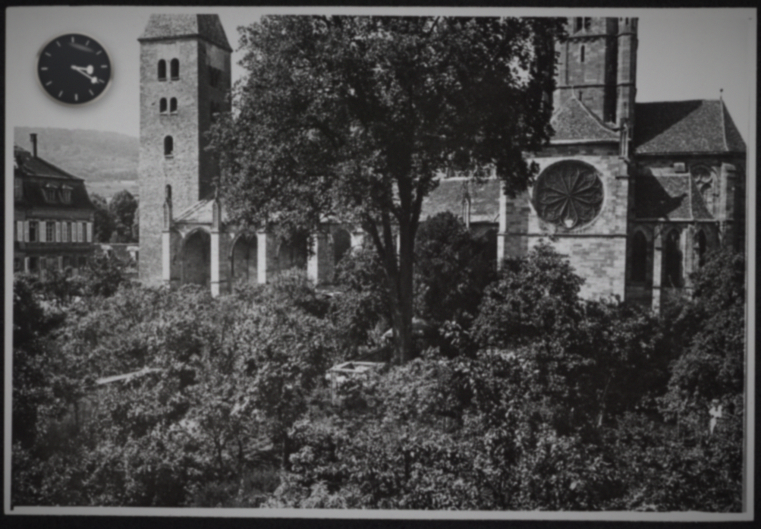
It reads 3,21
